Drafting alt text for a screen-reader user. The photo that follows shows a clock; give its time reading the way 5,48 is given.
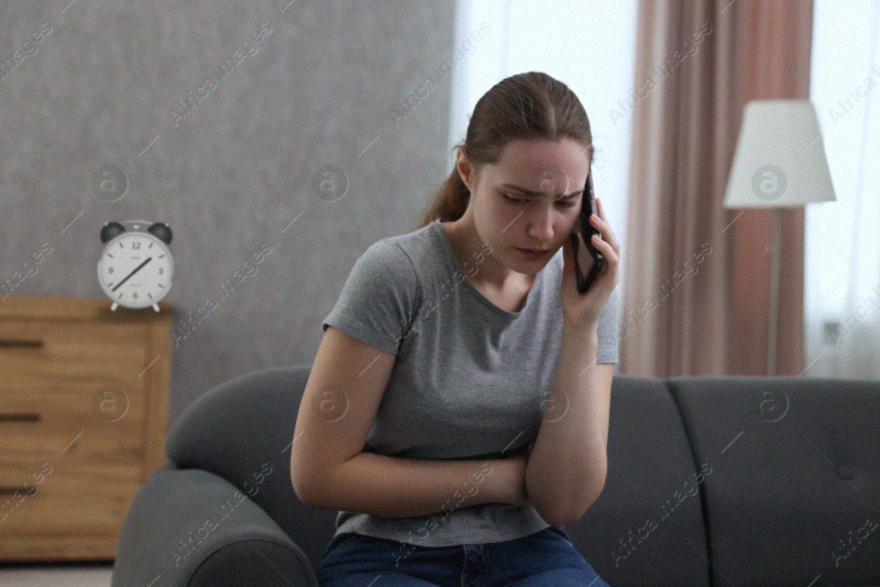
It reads 1,38
